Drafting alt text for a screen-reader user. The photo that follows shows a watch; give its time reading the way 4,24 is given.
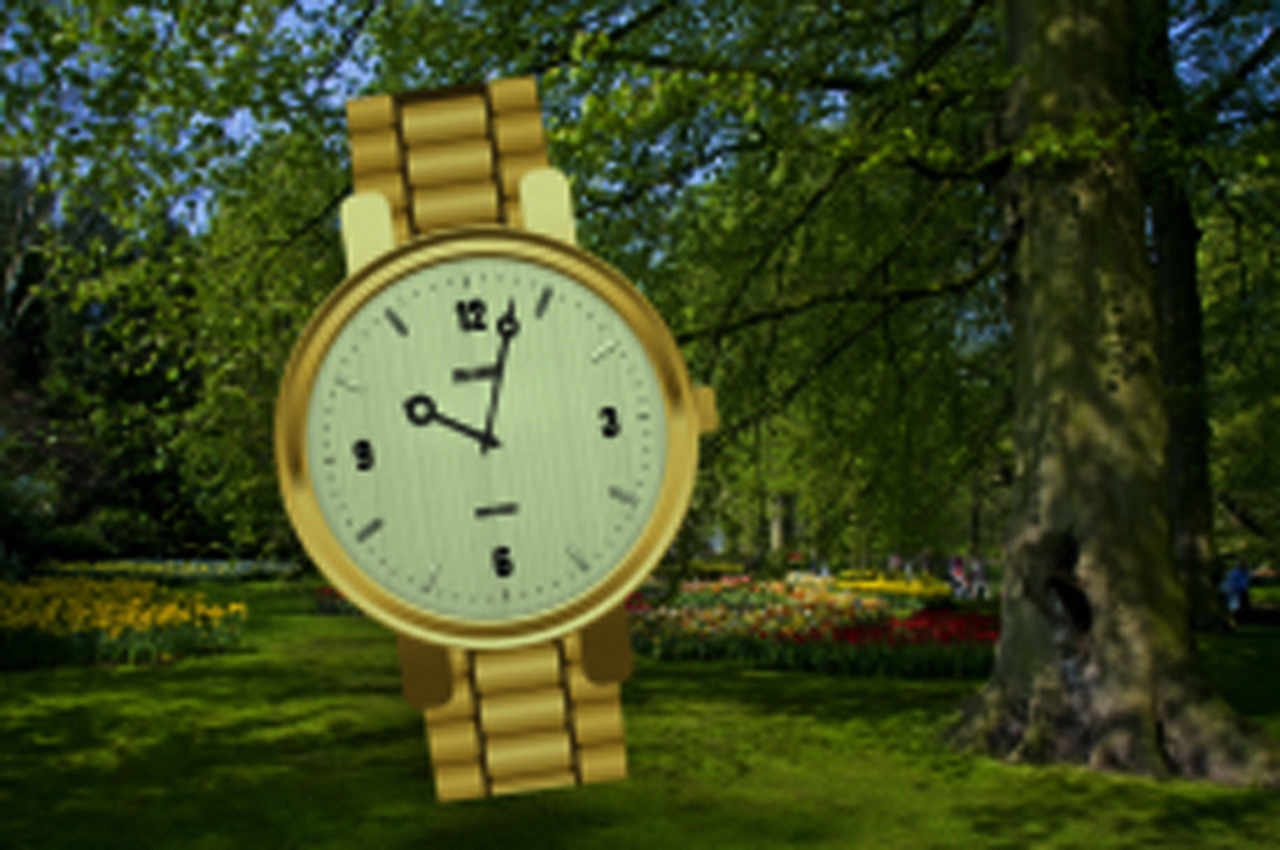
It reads 10,03
